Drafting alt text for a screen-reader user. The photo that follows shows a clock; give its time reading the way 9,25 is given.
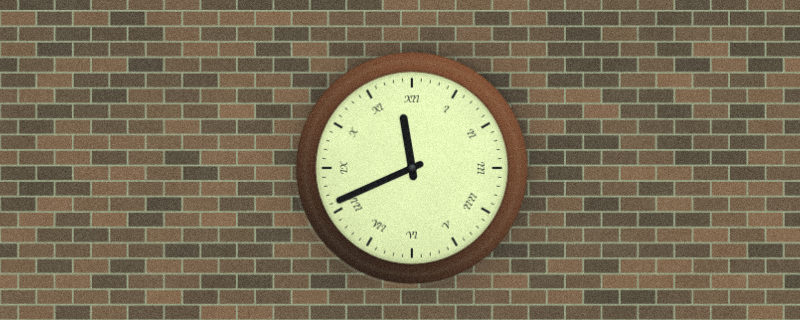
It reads 11,41
